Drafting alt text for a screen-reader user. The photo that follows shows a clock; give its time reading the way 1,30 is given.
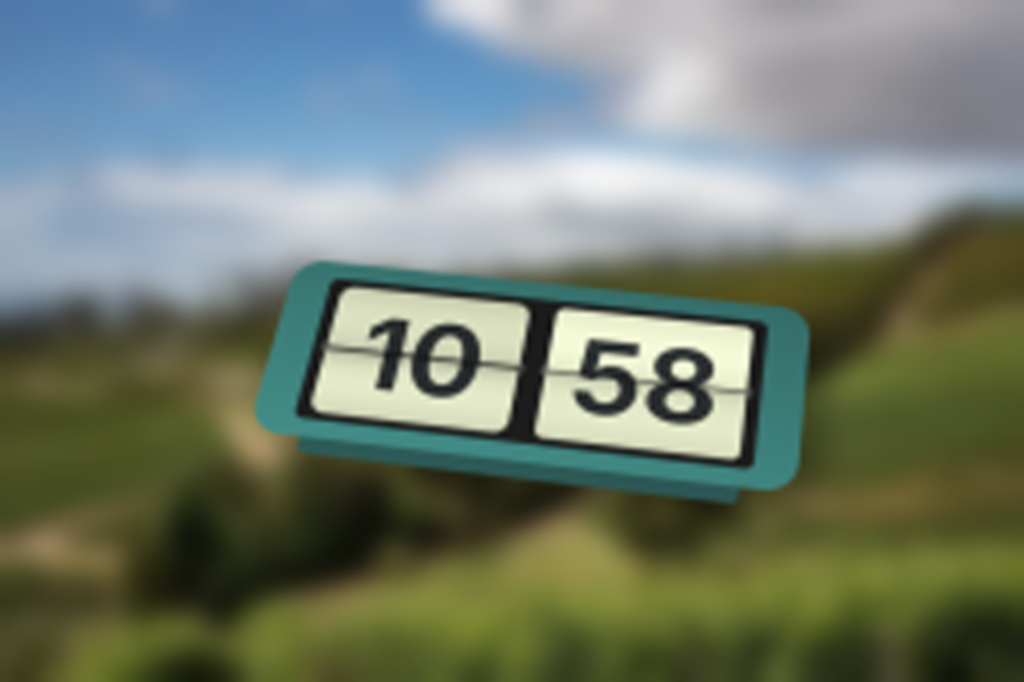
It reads 10,58
